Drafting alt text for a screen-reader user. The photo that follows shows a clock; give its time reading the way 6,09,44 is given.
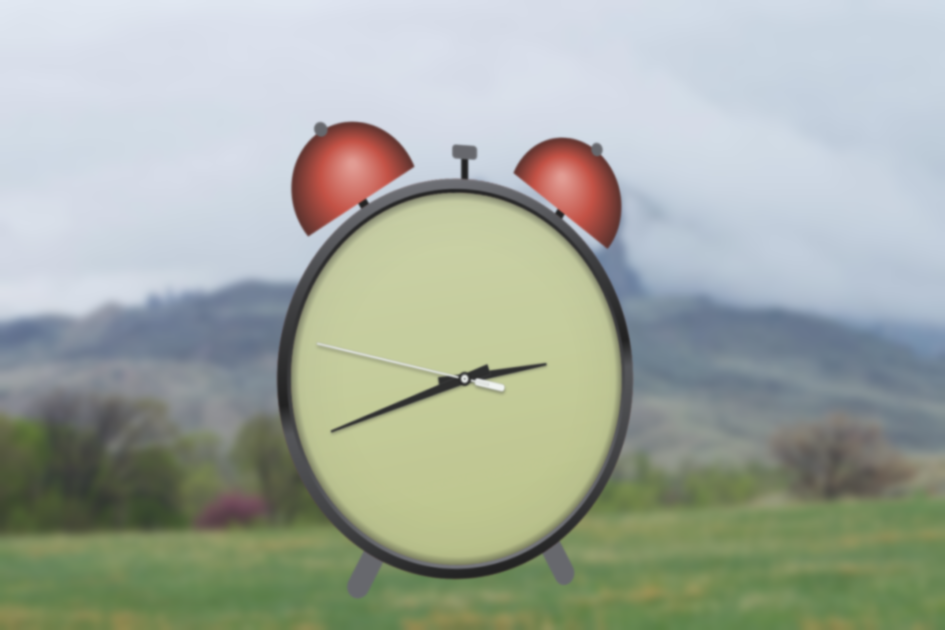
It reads 2,41,47
